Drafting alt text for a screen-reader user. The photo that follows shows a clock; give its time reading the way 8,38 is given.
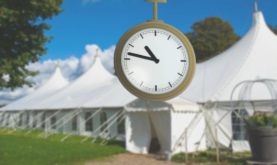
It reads 10,47
